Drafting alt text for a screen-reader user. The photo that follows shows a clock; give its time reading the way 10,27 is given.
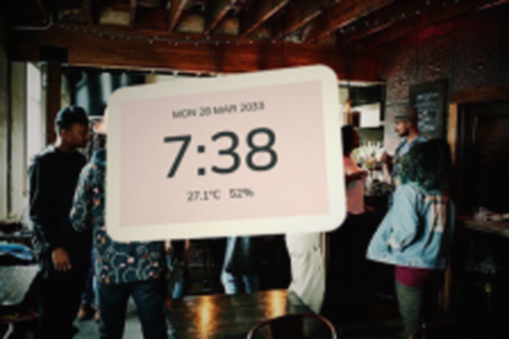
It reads 7,38
